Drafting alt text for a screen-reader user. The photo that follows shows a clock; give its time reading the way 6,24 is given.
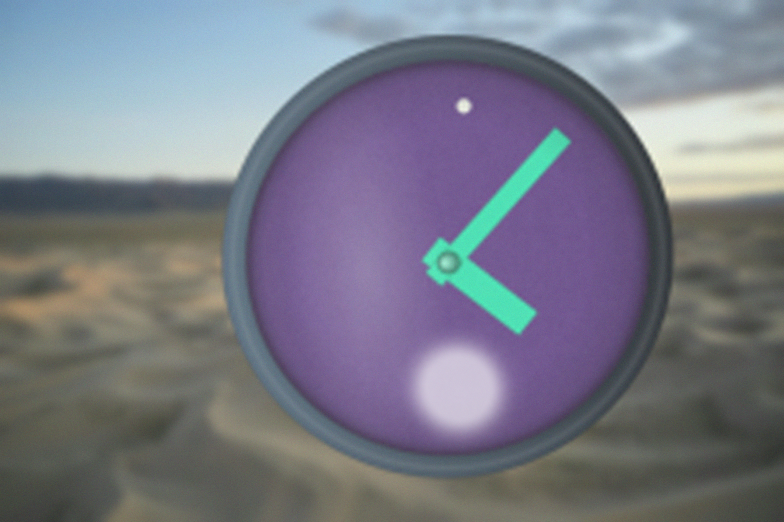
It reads 4,06
